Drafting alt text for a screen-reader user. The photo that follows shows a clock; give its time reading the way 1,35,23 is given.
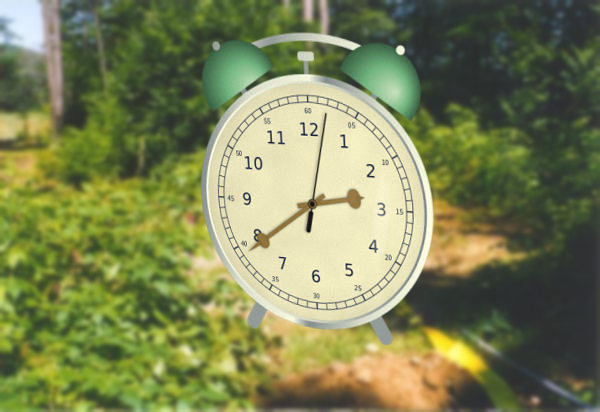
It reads 2,39,02
